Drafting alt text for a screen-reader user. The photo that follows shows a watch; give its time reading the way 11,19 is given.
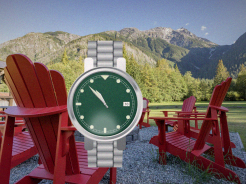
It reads 10,53
